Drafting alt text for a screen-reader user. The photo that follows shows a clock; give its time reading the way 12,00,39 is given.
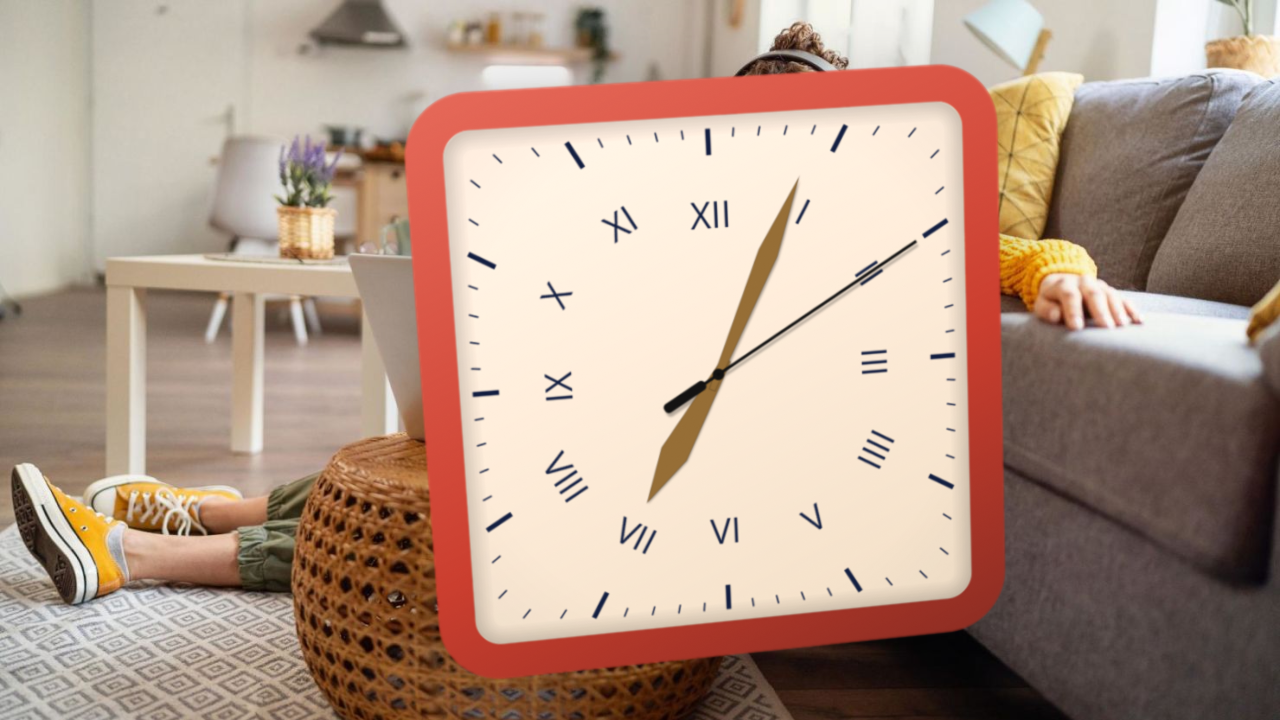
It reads 7,04,10
